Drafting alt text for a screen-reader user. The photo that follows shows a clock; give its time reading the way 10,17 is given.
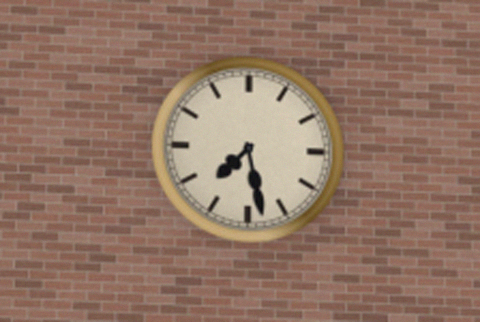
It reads 7,28
